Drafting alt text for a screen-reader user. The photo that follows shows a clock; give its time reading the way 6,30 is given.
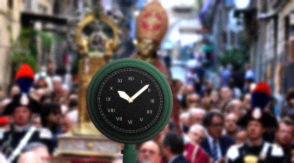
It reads 10,08
